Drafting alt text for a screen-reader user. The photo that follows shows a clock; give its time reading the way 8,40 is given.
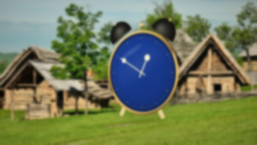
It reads 12,50
